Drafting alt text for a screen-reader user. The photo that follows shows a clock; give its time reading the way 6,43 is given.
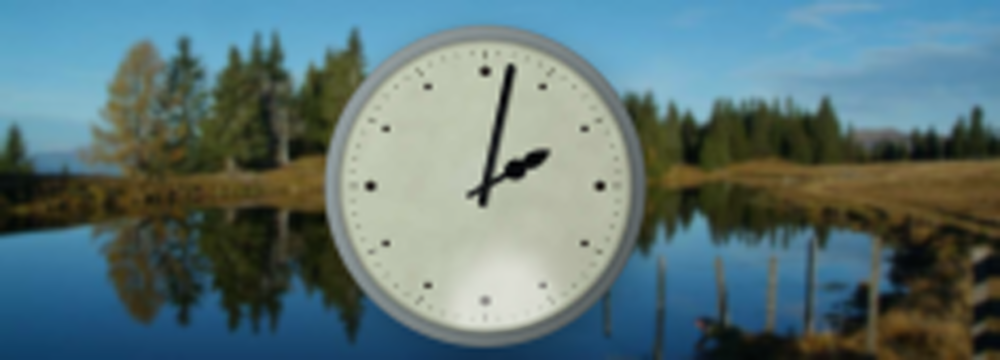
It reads 2,02
